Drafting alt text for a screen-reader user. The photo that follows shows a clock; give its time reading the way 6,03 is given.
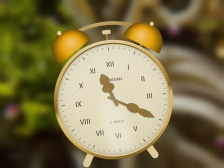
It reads 11,20
